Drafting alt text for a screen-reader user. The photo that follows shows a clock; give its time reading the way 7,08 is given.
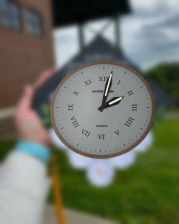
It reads 2,02
